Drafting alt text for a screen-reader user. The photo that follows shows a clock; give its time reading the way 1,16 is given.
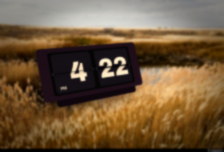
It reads 4,22
